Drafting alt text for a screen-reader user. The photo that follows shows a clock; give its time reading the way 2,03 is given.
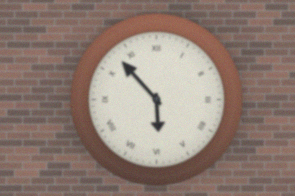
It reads 5,53
